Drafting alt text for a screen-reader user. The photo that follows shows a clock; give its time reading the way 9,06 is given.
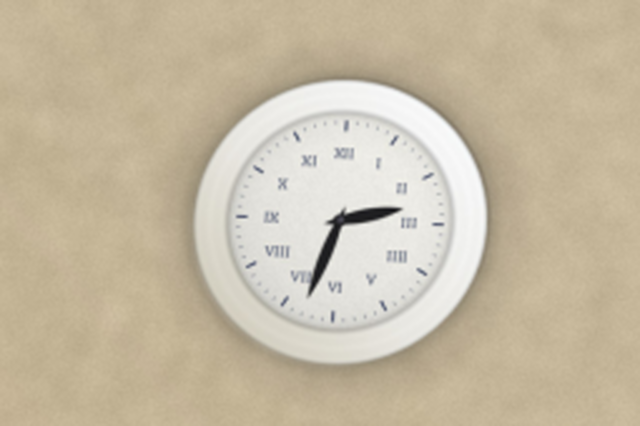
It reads 2,33
